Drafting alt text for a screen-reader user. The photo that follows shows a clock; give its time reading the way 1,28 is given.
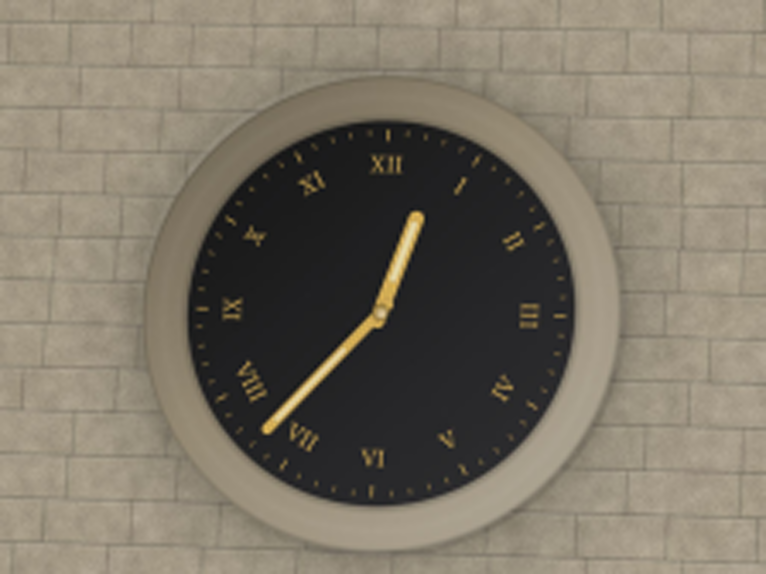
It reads 12,37
